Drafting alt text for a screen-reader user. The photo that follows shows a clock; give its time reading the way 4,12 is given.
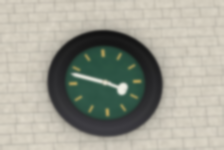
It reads 3,48
